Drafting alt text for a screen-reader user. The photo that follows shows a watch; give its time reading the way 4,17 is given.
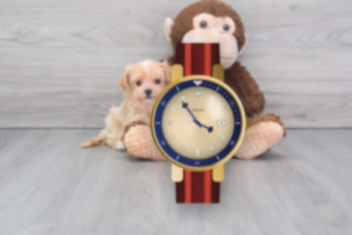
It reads 3,54
